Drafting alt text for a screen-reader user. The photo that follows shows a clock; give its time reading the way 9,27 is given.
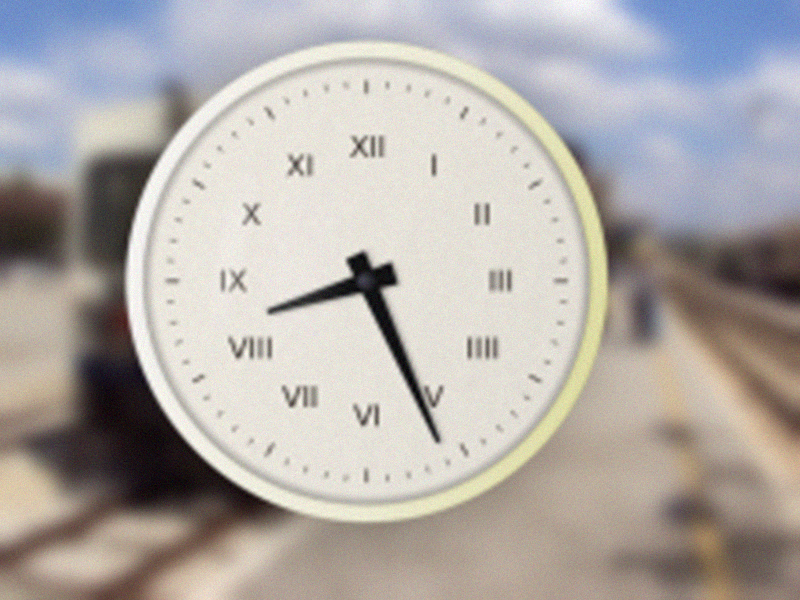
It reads 8,26
